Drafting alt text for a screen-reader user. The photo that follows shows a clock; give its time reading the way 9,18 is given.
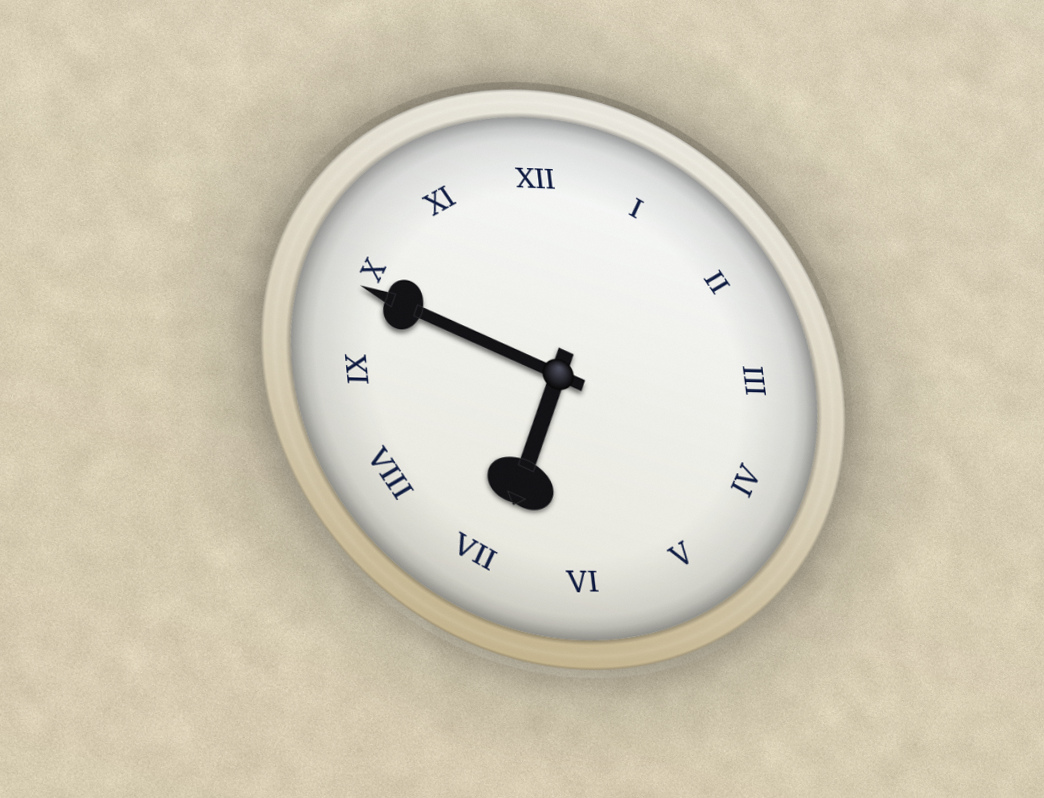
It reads 6,49
